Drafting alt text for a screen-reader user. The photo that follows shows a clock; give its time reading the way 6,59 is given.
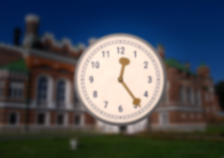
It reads 12,24
